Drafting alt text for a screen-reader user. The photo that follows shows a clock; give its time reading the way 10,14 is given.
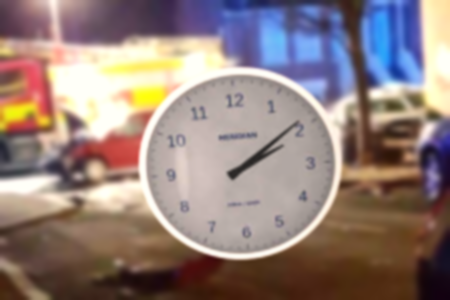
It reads 2,09
